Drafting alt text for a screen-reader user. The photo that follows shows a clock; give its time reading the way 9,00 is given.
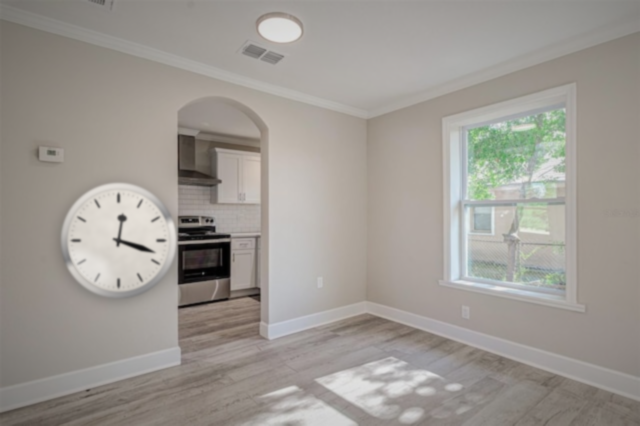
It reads 12,18
